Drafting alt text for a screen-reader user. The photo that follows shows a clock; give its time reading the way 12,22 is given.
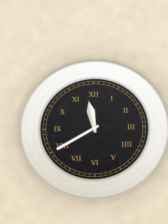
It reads 11,40
